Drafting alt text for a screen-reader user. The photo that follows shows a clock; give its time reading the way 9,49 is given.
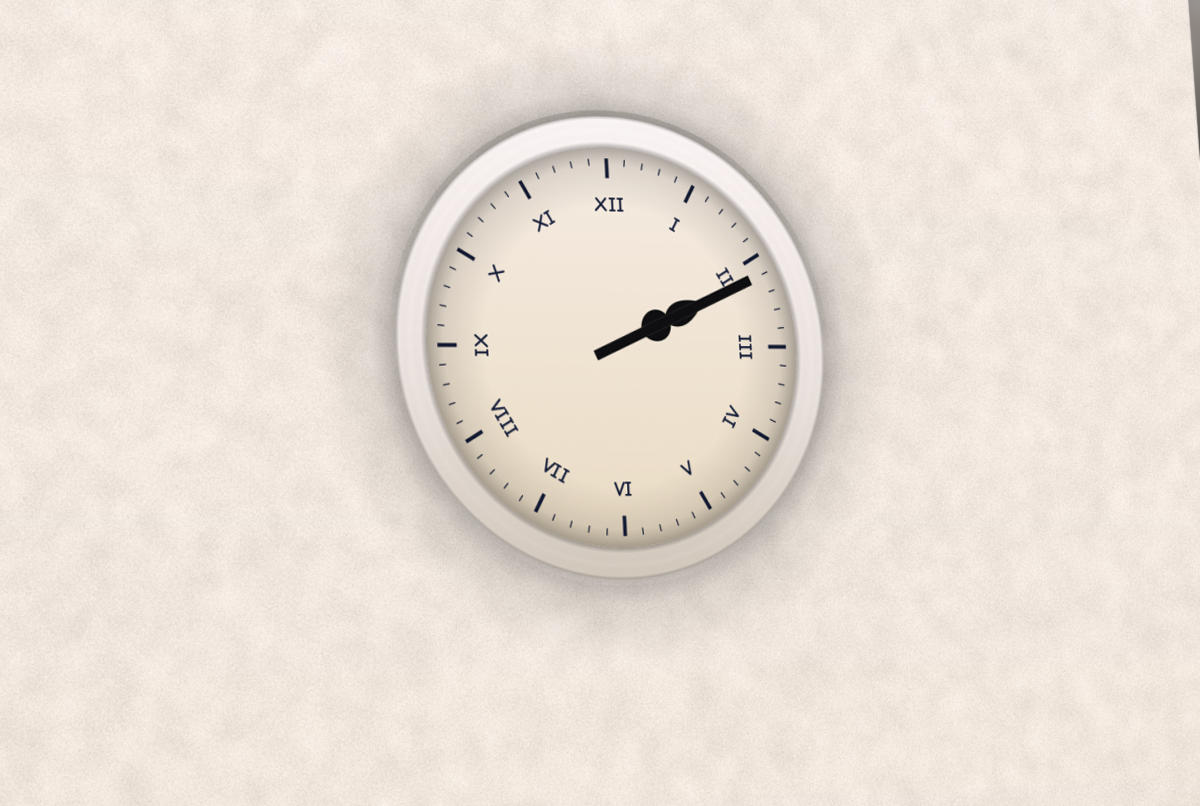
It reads 2,11
